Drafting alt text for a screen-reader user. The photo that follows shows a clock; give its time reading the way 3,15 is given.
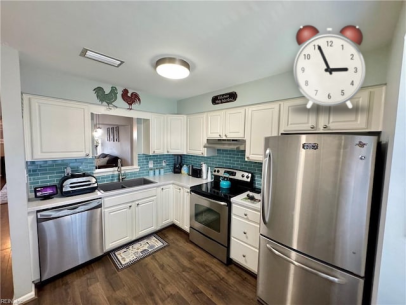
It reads 2,56
